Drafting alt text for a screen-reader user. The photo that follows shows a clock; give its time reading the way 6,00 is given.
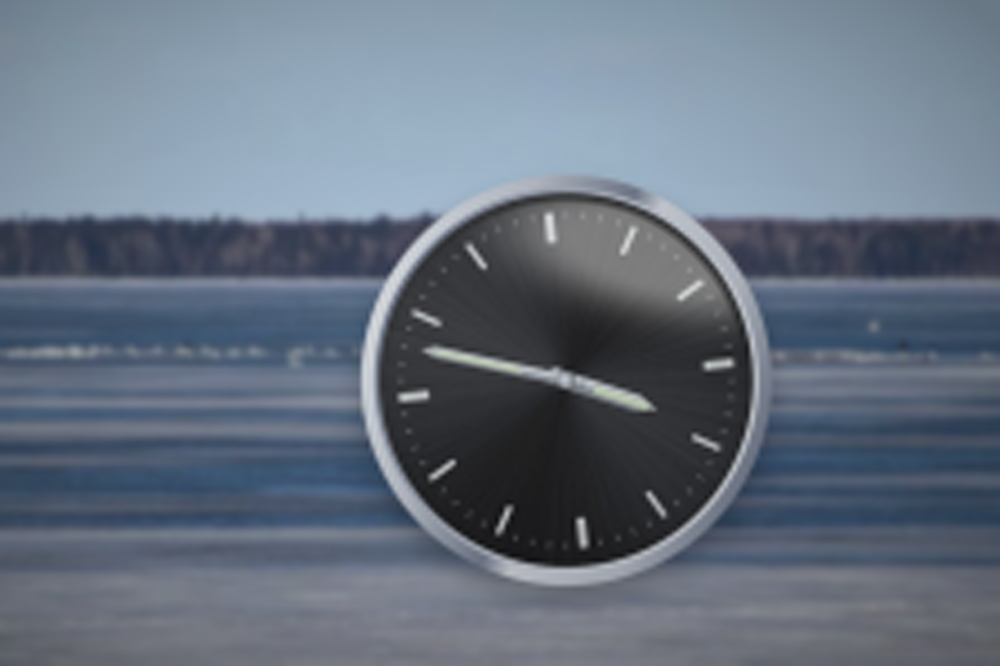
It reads 3,48
